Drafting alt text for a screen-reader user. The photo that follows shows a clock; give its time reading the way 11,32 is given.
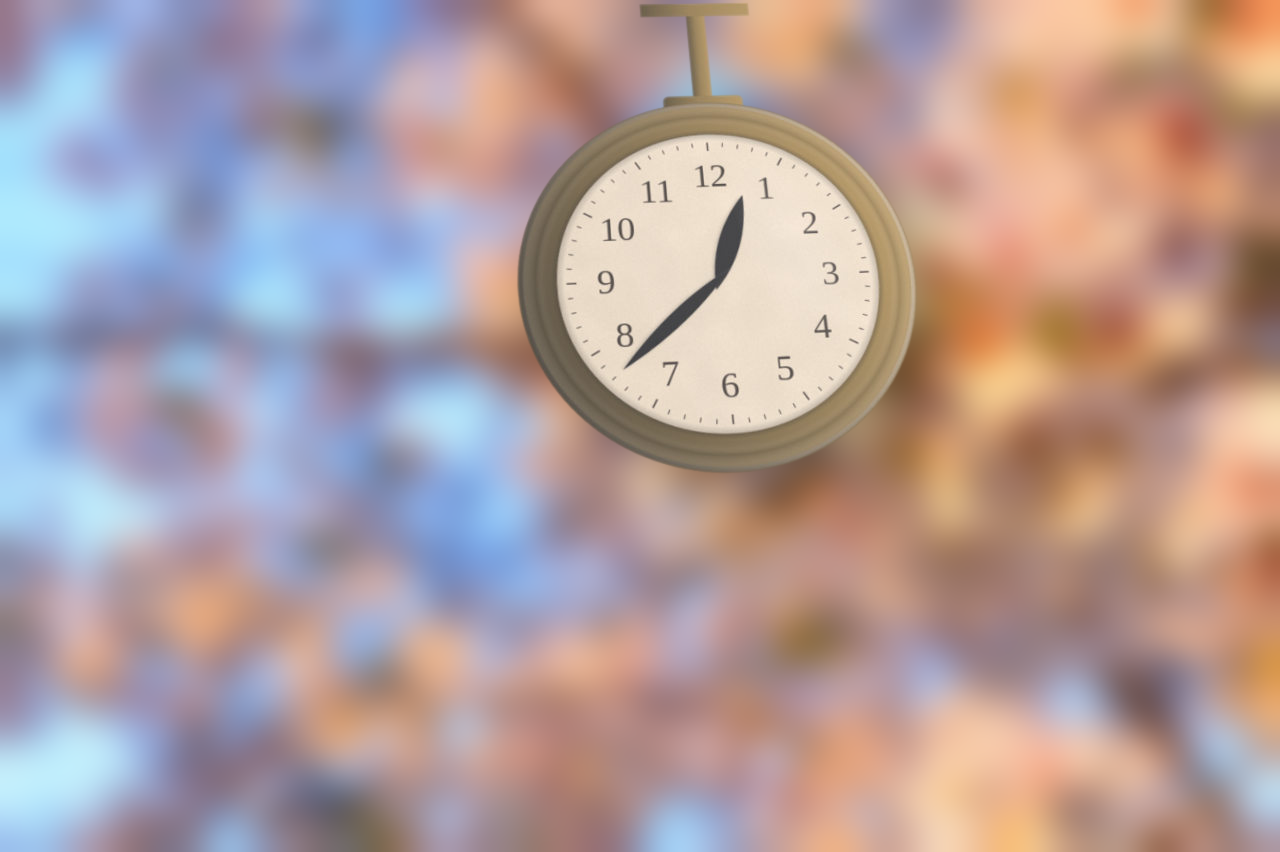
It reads 12,38
